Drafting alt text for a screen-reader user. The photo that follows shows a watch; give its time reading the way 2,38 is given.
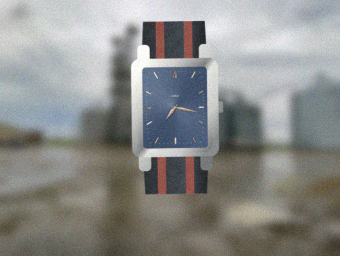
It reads 7,17
